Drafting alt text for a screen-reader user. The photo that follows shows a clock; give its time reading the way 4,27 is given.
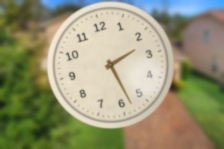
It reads 2,28
